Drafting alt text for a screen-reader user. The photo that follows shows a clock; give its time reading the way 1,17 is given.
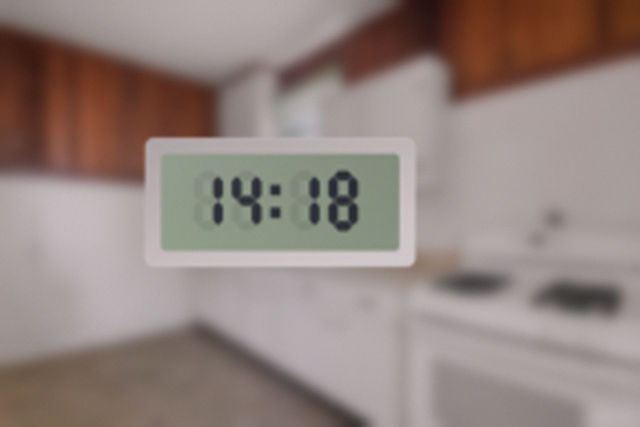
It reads 14,18
